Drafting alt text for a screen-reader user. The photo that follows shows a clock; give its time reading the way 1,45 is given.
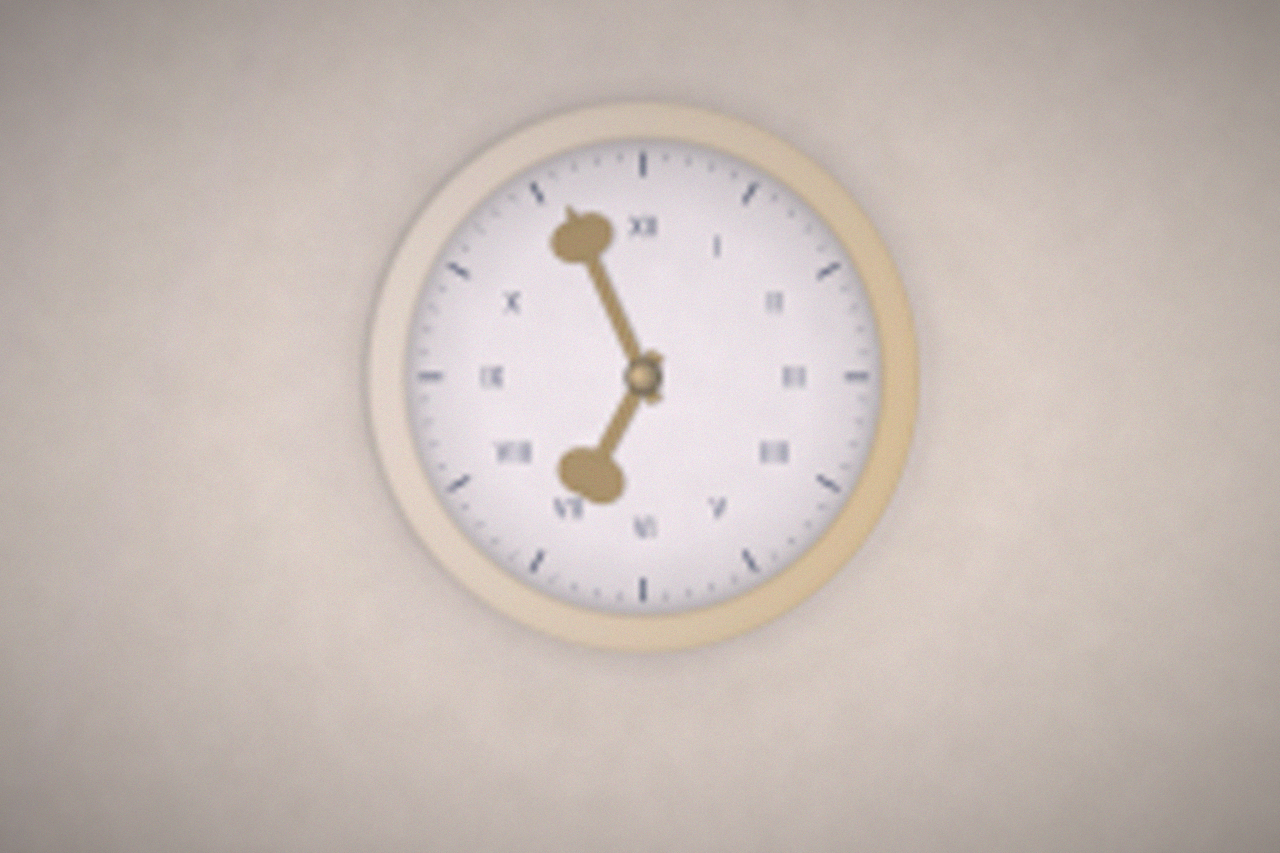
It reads 6,56
